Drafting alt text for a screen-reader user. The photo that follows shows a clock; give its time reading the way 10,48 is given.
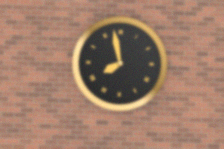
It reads 7,58
